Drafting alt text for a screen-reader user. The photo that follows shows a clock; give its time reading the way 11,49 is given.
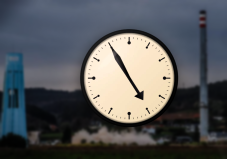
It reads 4,55
